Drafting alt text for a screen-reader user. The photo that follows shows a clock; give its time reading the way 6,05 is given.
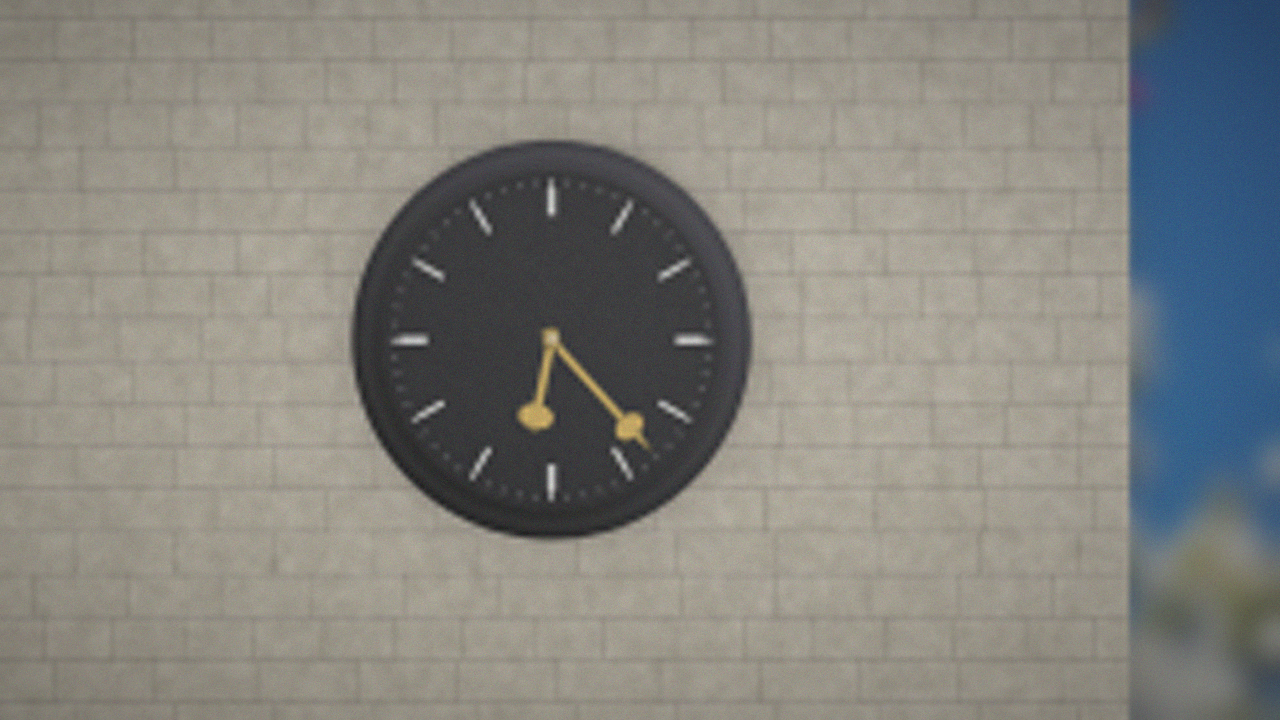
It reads 6,23
